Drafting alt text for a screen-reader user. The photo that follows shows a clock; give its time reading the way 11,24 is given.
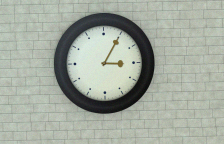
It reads 3,05
